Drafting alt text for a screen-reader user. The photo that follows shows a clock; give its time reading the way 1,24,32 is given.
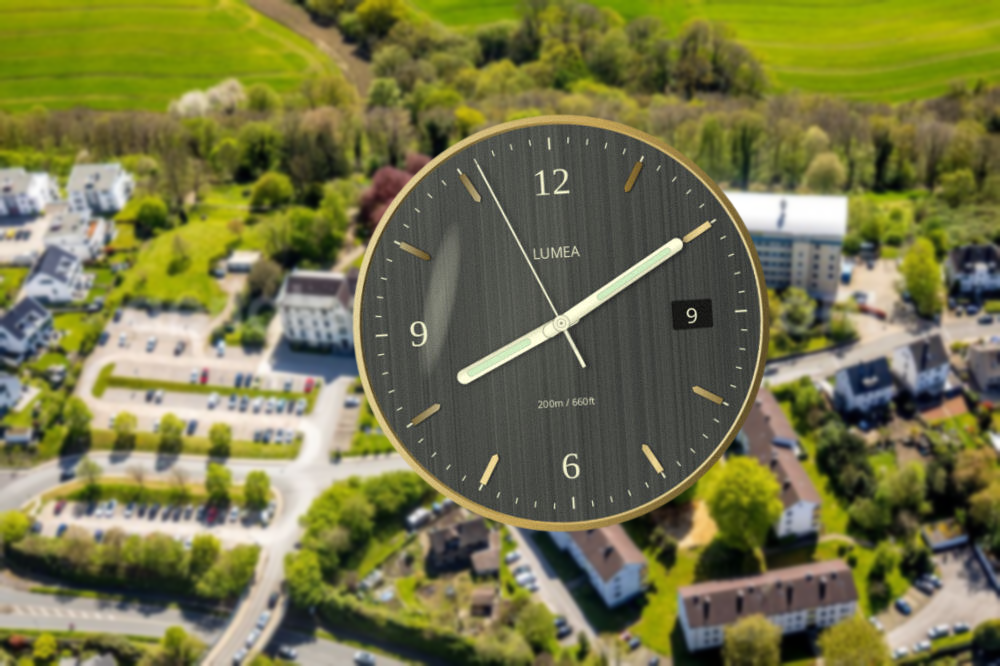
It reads 8,09,56
